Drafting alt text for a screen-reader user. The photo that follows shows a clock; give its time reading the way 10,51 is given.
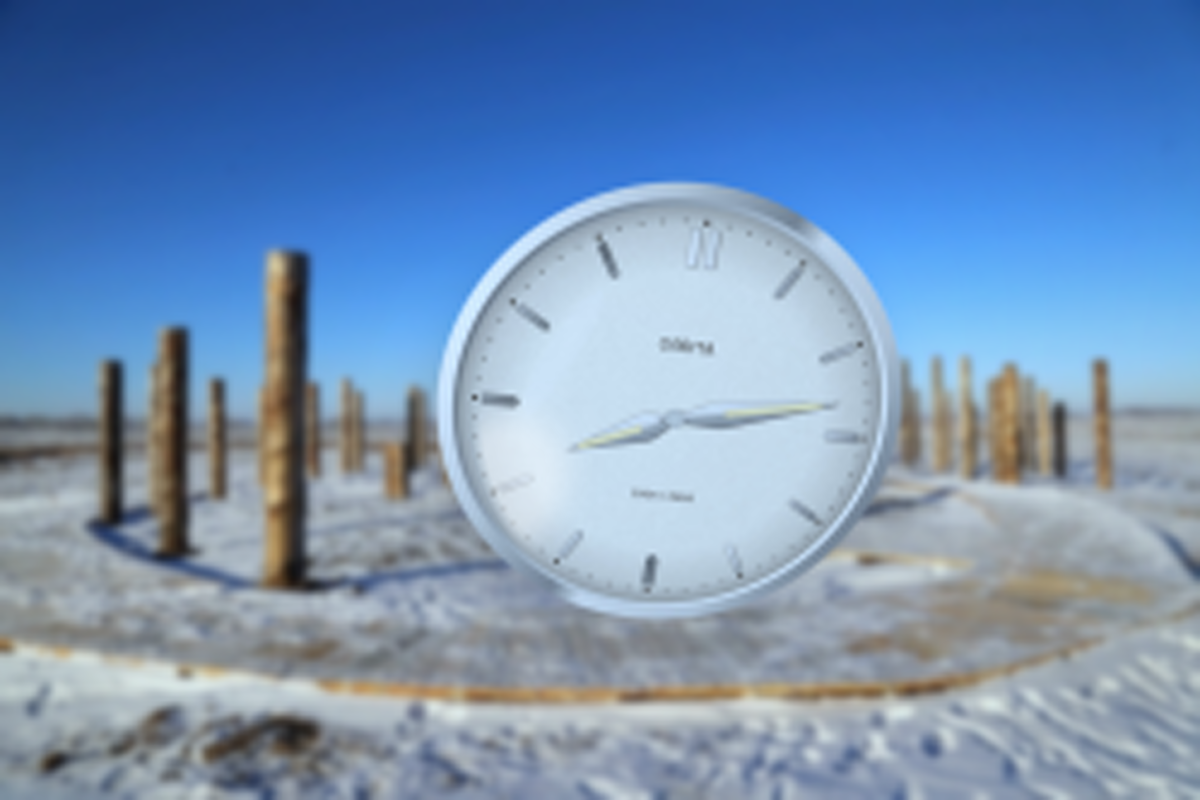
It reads 8,13
